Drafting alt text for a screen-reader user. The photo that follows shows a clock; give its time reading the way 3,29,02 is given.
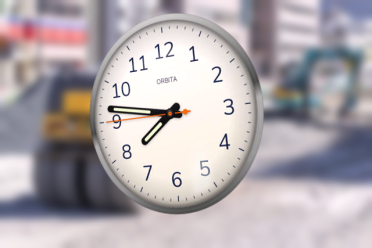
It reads 7,46,45
